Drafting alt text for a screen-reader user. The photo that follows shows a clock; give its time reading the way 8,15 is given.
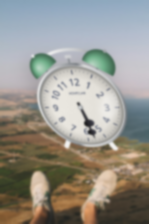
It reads 5,28
